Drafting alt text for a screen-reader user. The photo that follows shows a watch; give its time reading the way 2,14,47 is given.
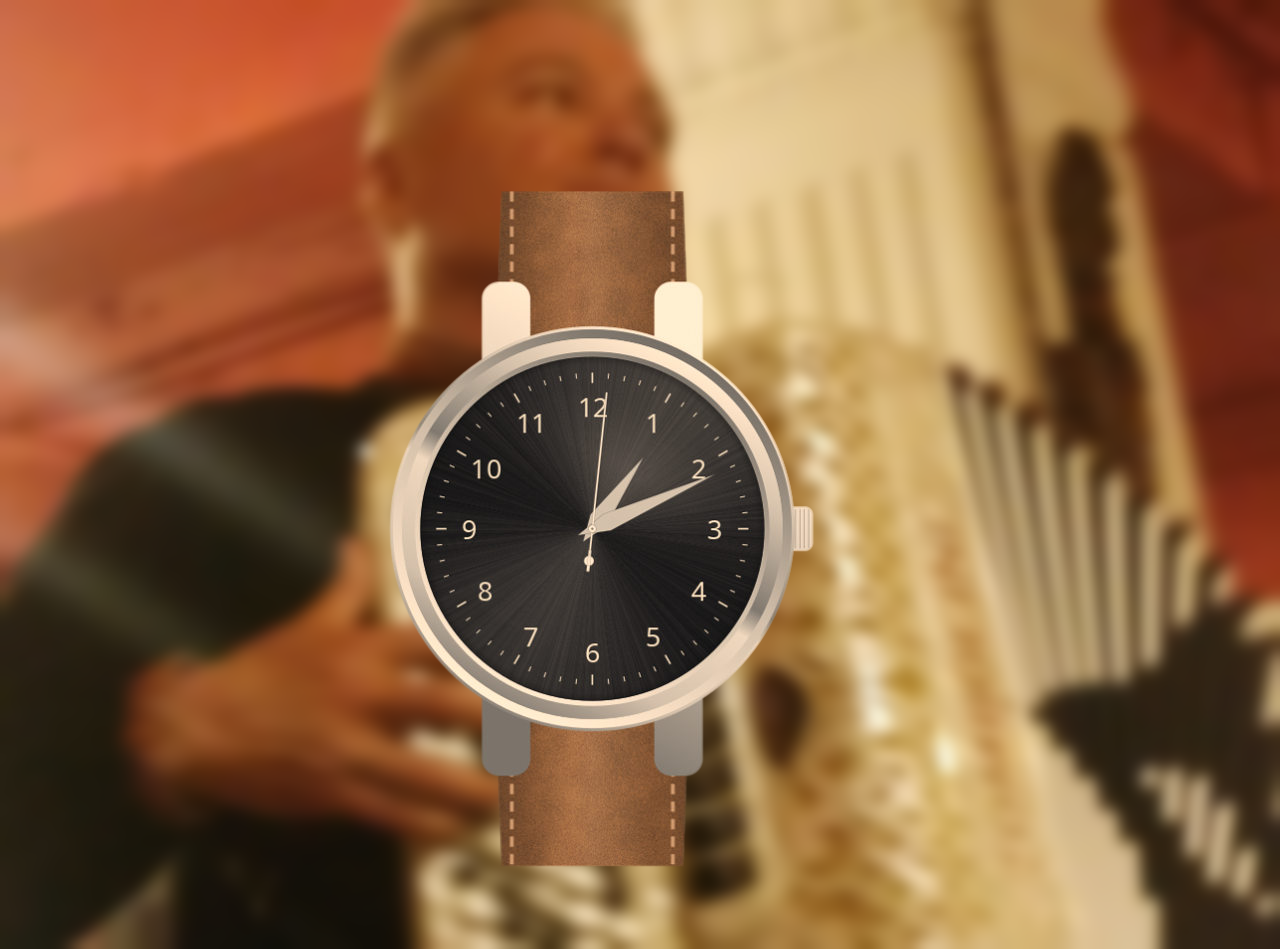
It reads 1,11,01
